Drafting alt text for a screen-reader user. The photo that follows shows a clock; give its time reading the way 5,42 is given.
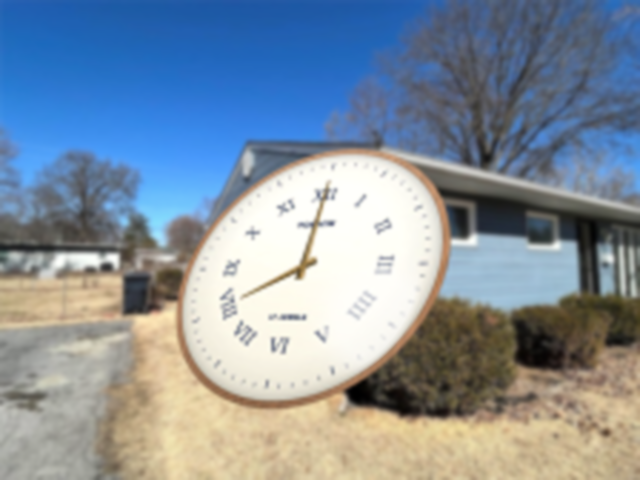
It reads 8,00
